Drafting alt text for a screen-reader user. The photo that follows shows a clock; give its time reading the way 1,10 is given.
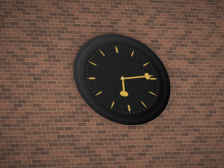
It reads 6,14
